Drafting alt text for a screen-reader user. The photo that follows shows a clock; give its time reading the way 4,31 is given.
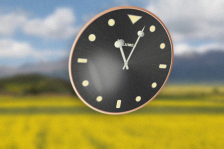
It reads 11,03
